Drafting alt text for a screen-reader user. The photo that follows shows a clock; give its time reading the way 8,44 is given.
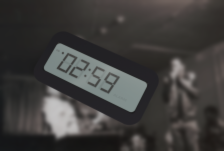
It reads 2,59
